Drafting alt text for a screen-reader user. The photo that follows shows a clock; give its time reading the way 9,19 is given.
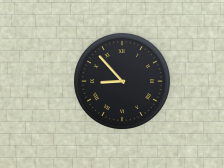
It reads 8,53
